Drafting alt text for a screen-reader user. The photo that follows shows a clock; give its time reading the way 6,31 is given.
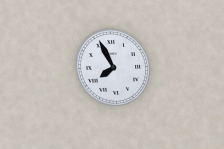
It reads 7,56
